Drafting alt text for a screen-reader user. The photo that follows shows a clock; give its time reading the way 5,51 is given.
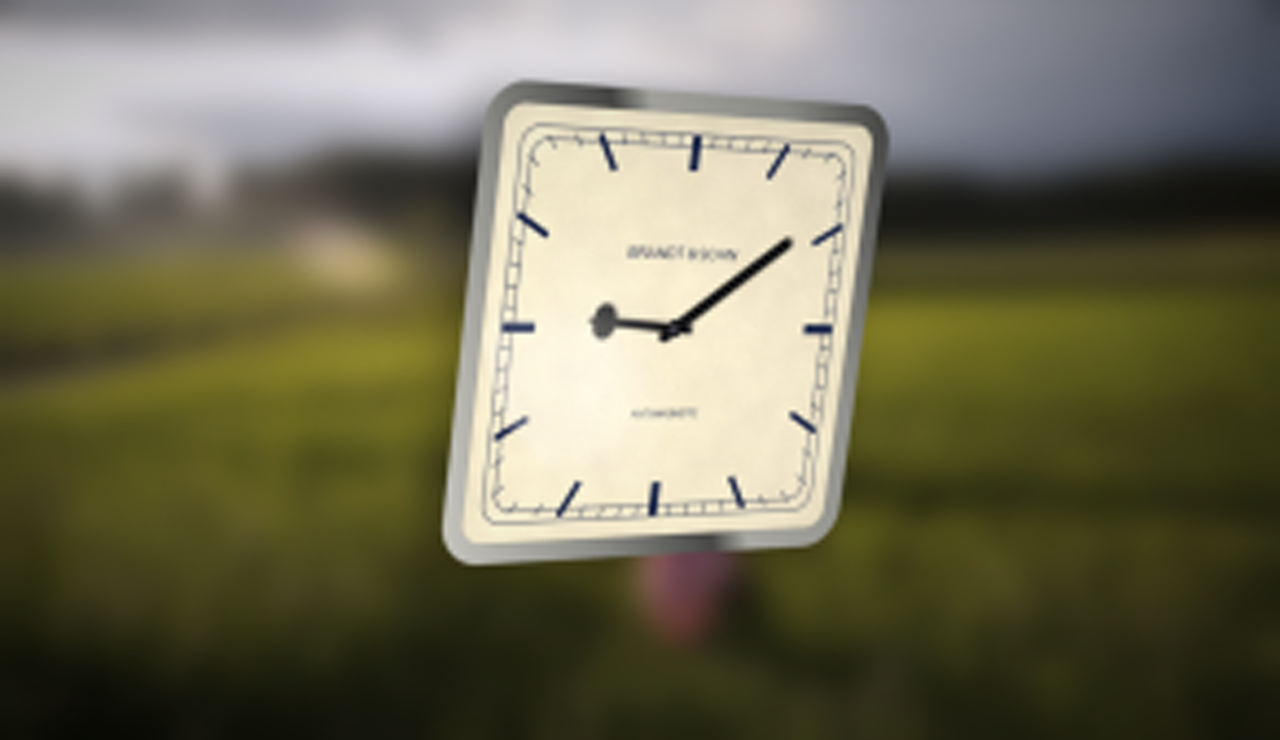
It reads 9,09
